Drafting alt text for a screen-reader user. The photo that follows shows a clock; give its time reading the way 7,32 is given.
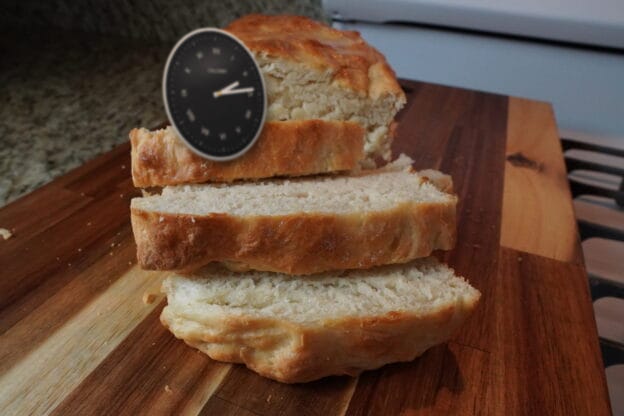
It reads 2,14
